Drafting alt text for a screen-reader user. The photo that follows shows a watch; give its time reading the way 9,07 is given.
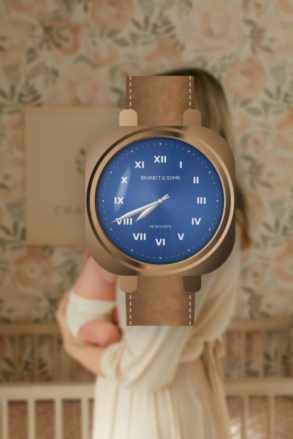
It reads 7,41
